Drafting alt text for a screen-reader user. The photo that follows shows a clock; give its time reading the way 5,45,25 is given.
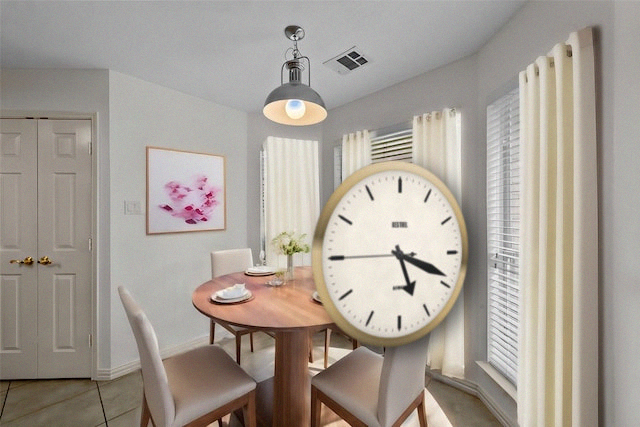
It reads 5,18,45
